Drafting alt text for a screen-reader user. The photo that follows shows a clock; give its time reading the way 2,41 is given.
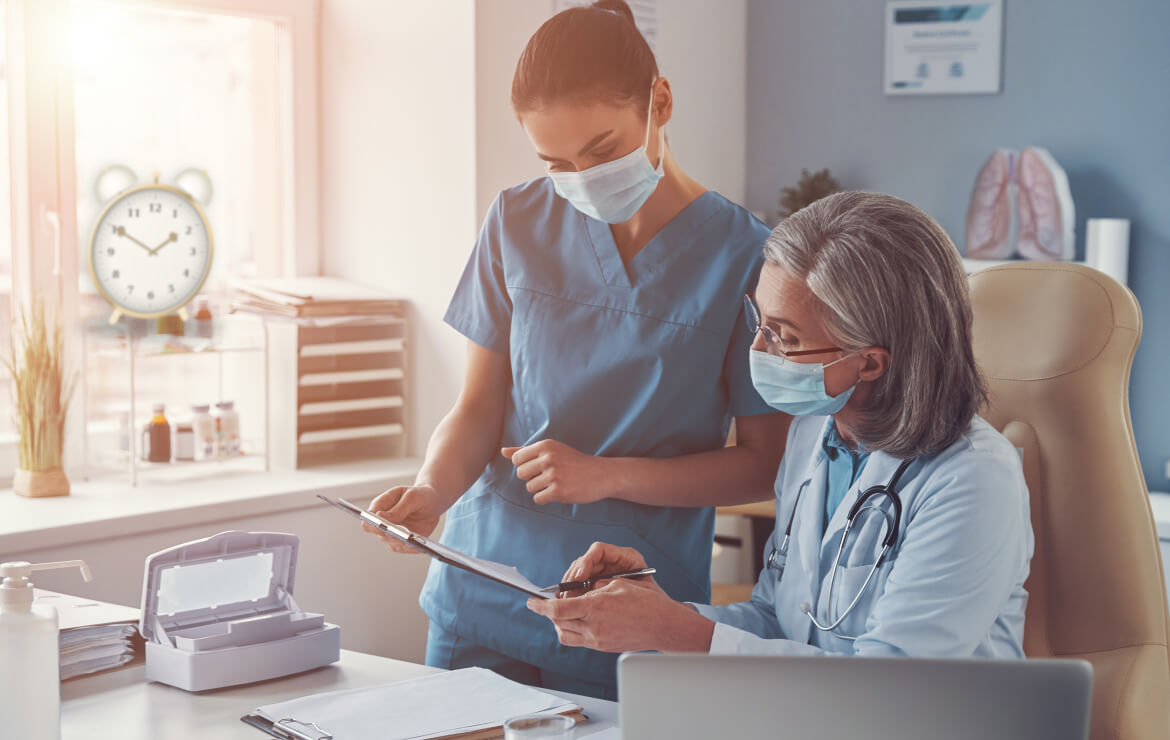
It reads 1,50
